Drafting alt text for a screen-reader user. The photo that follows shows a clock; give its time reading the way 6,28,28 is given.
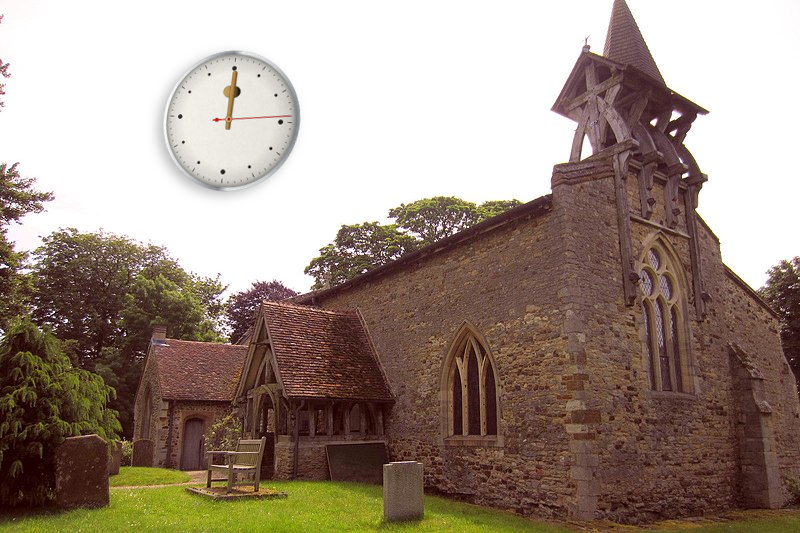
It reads 12,00,14
